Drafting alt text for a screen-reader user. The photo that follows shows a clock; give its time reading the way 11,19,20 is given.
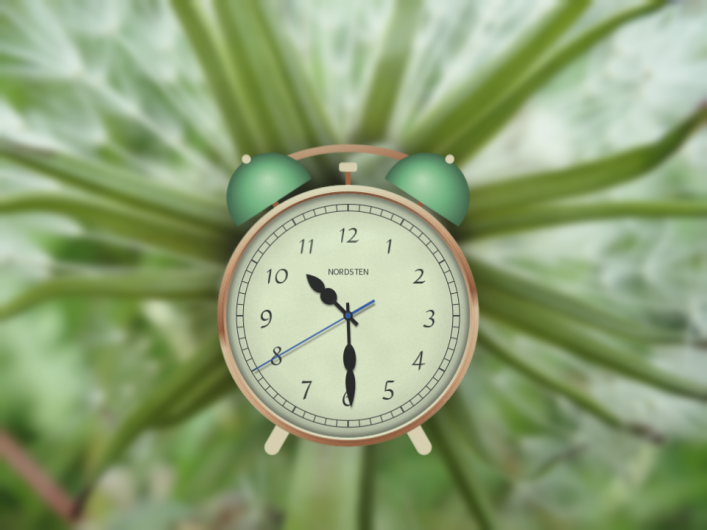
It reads 10,29,40
